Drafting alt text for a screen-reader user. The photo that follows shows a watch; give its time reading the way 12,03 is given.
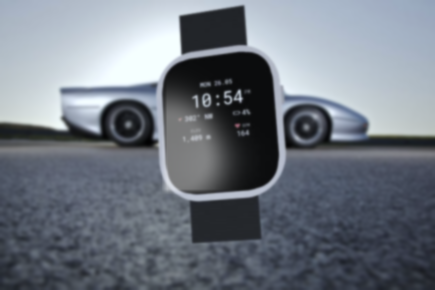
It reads 10,54
